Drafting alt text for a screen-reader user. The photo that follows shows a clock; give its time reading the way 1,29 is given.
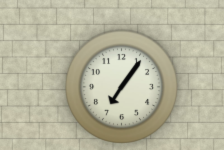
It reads 7,06
